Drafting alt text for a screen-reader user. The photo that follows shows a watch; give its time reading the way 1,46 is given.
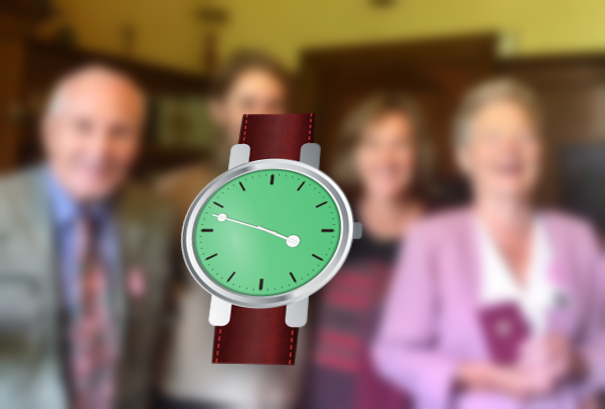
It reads 3,48
